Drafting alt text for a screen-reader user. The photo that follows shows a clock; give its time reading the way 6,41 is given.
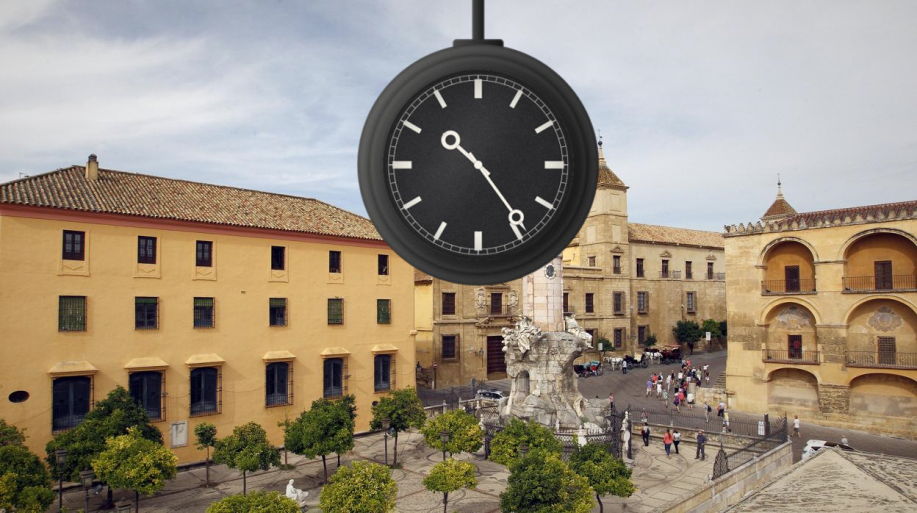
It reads 10,24
